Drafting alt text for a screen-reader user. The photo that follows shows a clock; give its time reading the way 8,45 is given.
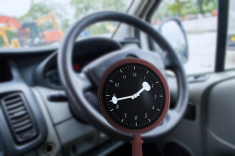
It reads 1,43
